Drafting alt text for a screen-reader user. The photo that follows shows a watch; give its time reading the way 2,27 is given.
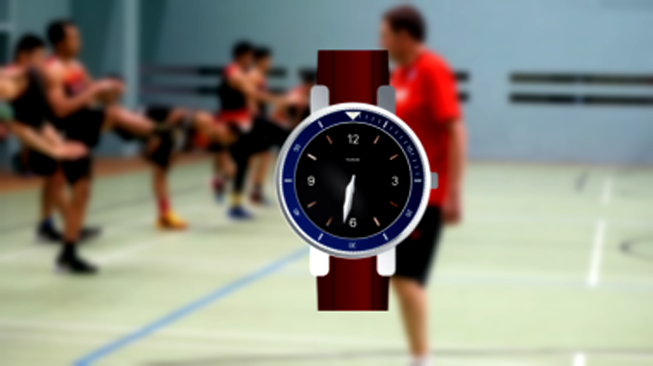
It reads 6,32
